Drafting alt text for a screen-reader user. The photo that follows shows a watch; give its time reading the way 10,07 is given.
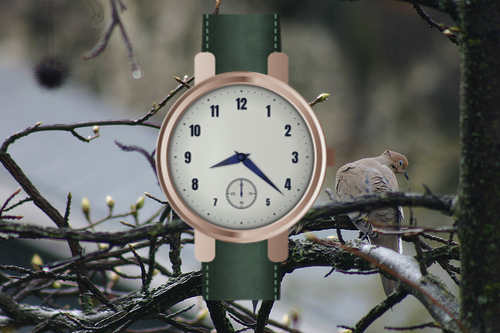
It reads 8,22
